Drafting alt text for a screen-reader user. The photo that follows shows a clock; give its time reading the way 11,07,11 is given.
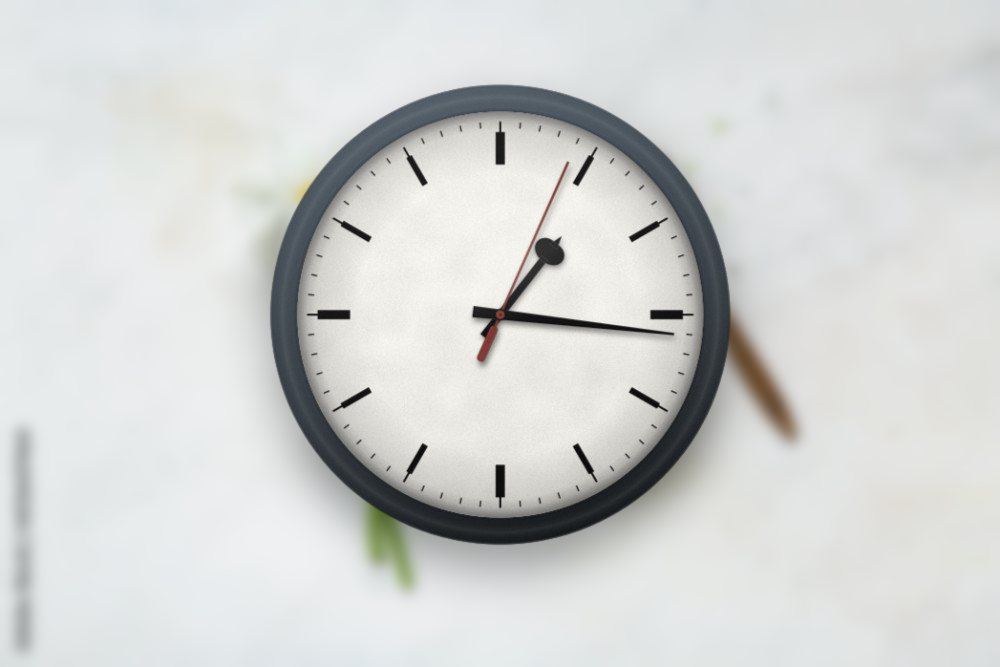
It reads 1,16,04
